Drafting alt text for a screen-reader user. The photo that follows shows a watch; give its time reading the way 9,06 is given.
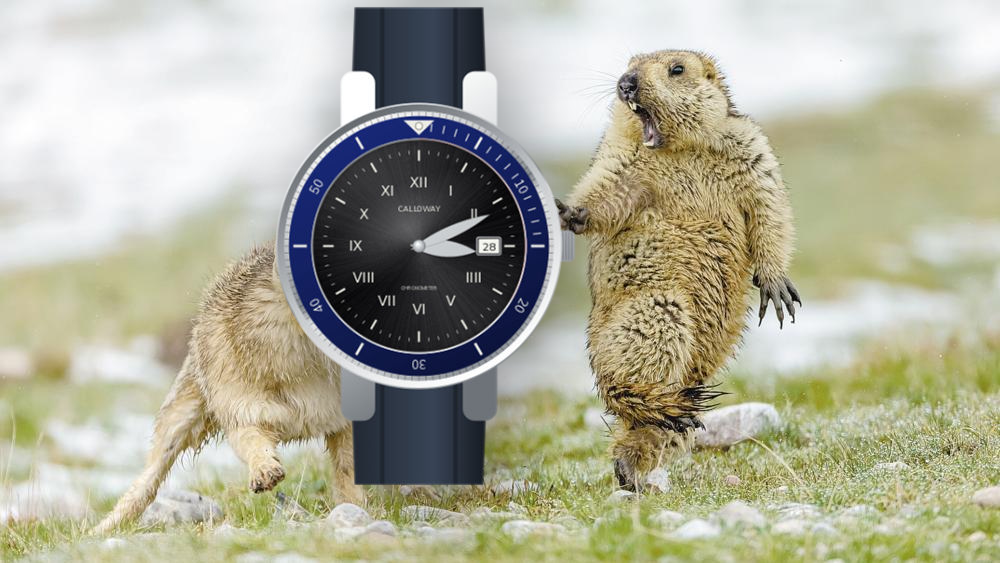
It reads 3,11
